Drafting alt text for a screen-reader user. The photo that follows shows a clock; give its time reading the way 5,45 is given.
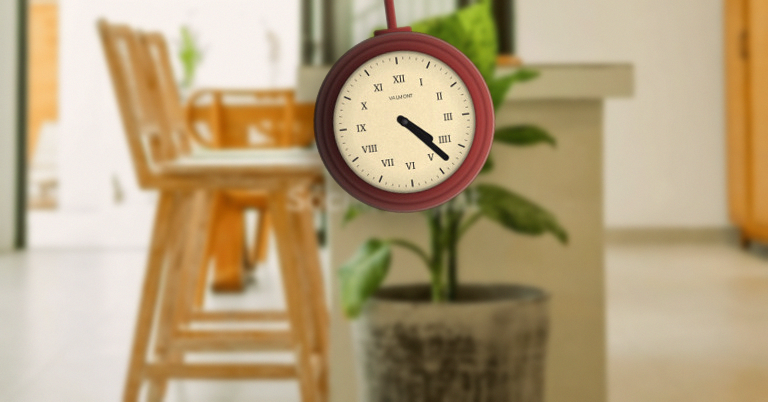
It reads 4,23
